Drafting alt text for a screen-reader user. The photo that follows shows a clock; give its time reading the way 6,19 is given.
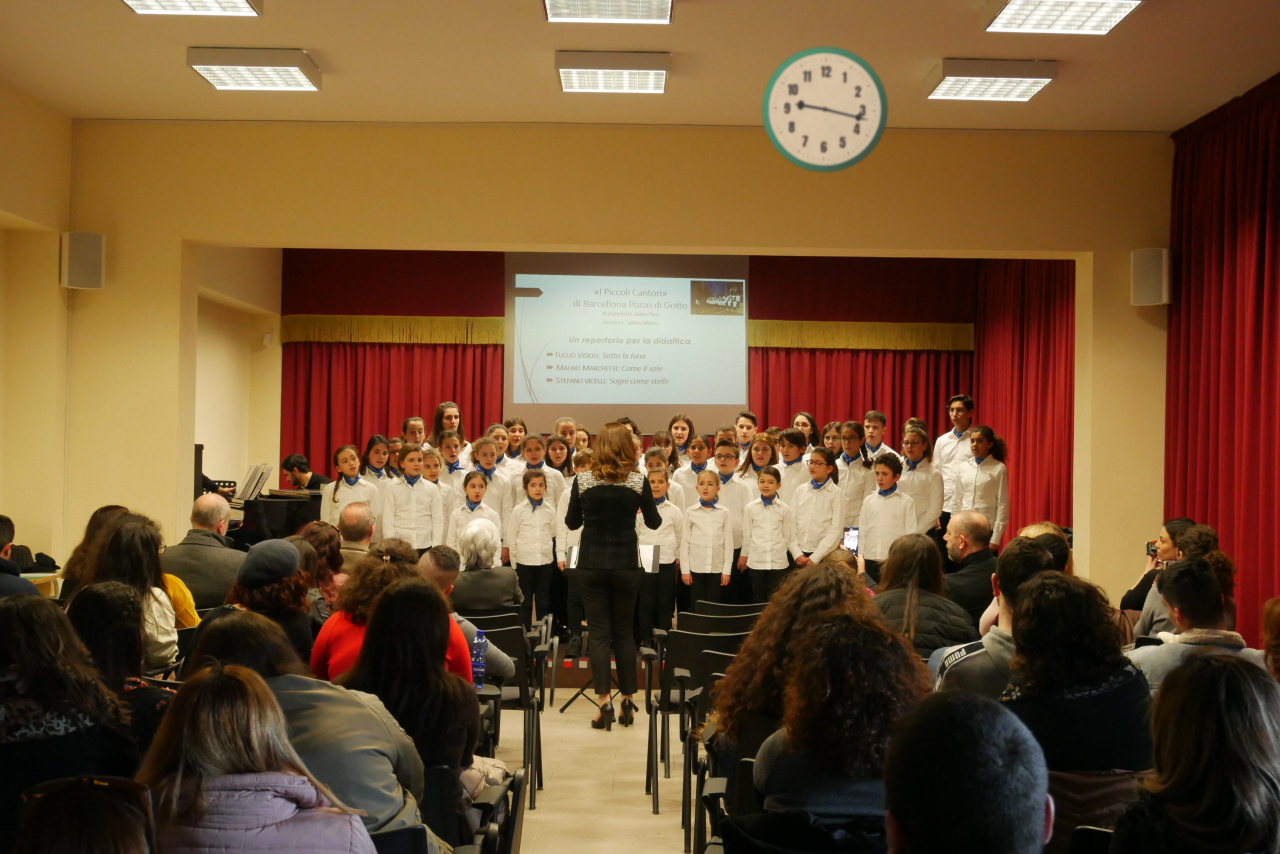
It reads 9,17
